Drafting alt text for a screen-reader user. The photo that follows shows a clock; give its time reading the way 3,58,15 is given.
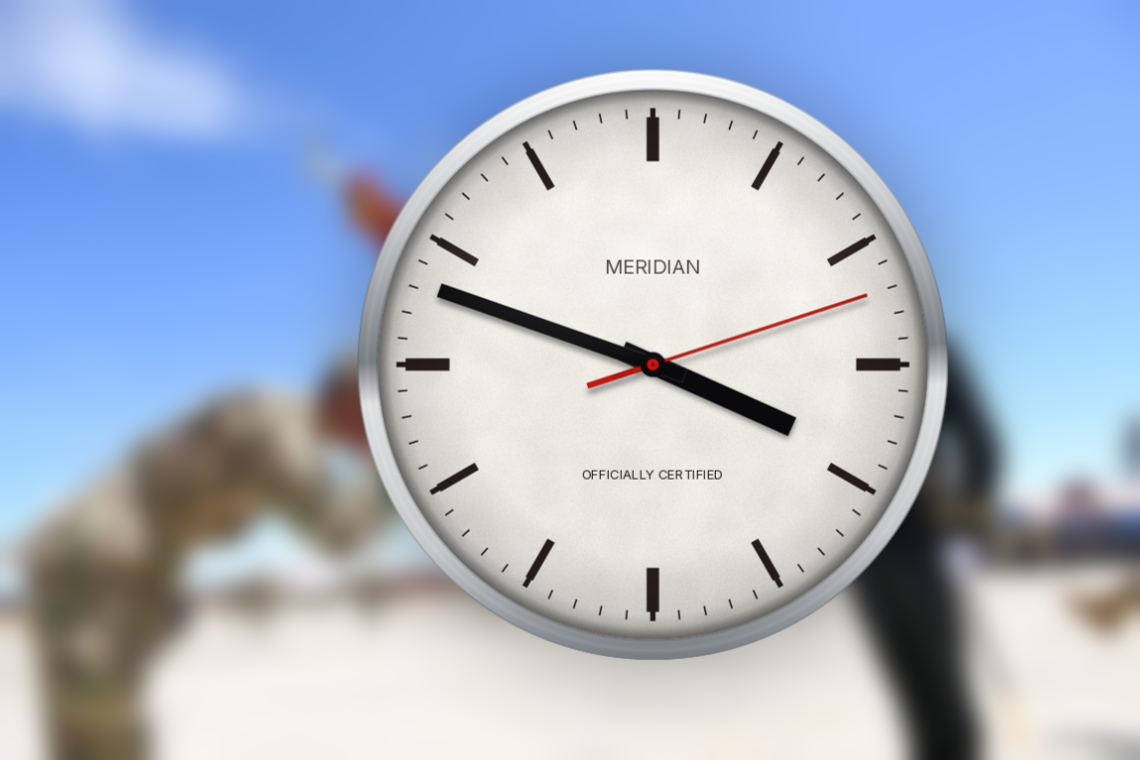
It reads 3,48,12
